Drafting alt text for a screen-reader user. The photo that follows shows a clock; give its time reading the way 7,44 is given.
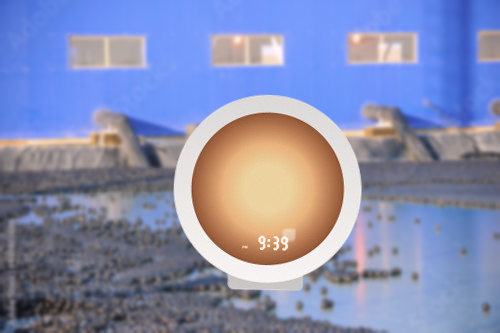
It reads 9,39
